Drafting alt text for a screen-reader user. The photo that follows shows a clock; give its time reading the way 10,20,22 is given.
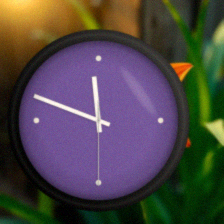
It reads 11,48,30
